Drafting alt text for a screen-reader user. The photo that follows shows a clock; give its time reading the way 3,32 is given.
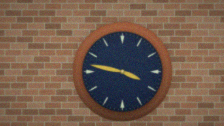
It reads 3,47
